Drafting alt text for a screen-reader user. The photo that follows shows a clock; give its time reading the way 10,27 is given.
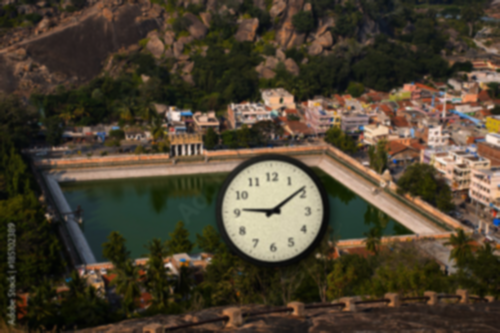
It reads 9,09
